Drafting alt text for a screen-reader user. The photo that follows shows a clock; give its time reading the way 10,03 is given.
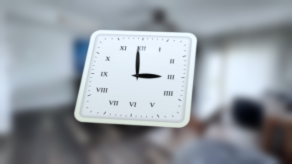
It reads 2,59
